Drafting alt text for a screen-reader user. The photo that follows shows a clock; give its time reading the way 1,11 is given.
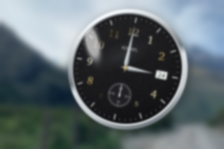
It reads 3,00
